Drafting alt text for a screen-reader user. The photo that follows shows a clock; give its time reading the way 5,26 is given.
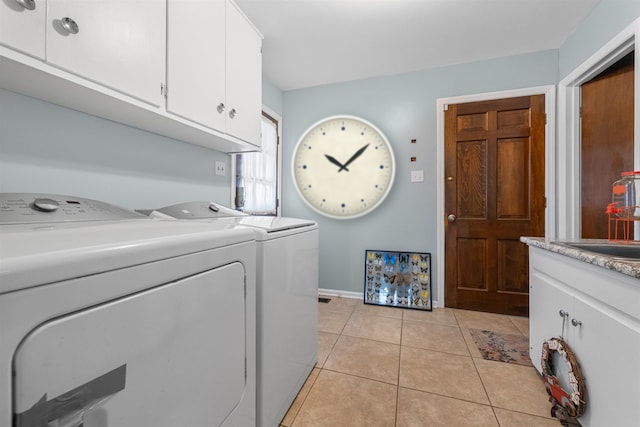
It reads 10,08
